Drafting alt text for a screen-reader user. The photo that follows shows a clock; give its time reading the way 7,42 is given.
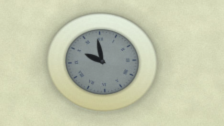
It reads 9,59
